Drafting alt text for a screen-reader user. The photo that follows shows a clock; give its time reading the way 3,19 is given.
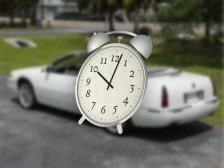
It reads 10,02
